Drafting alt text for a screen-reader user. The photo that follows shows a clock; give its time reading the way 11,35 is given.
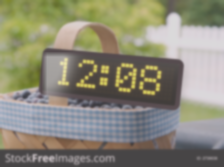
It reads 12,08
